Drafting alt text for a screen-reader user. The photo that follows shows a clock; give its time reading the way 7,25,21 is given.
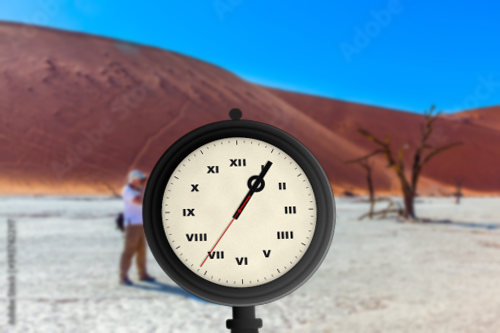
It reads 1,05,36
